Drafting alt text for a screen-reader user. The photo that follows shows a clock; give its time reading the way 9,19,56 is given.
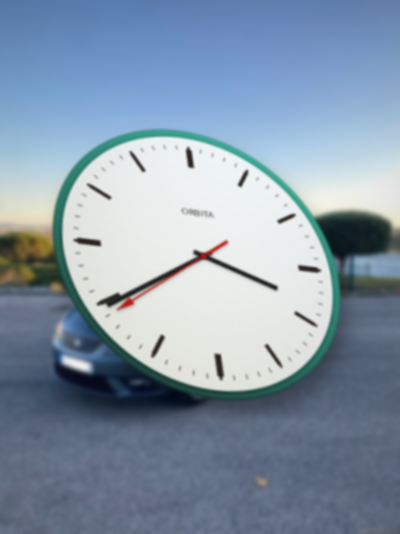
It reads 3,39,39
